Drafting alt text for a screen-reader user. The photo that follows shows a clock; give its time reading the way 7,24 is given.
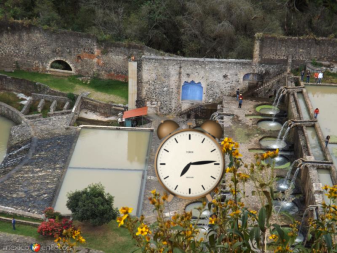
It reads 7,14
